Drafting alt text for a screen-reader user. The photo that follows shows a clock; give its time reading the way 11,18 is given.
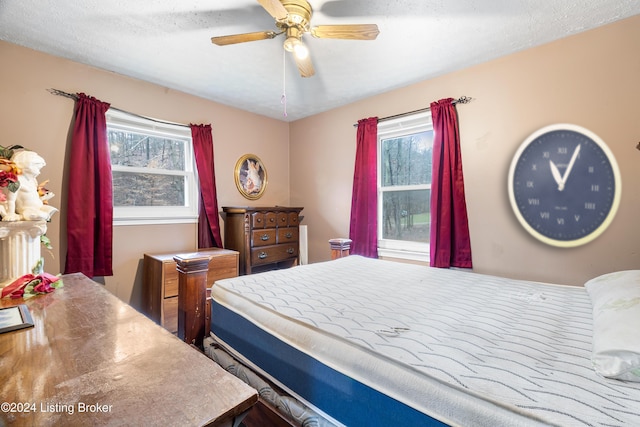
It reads 11,04
